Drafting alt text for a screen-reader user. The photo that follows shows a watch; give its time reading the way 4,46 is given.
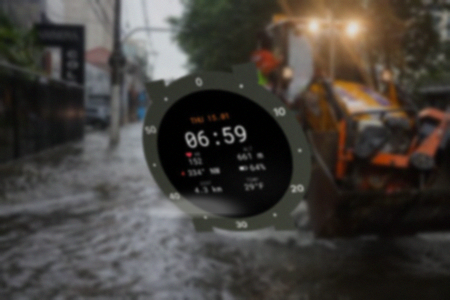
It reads 6,59
